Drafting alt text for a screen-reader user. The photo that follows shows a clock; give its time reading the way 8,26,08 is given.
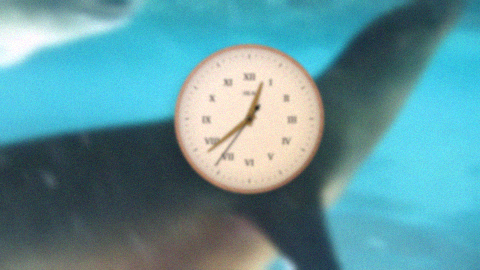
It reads 12,38,36
